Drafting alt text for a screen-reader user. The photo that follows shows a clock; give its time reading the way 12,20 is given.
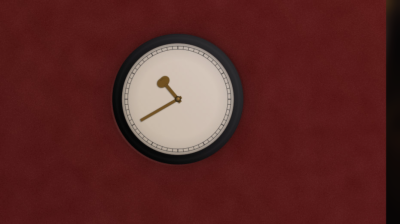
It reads 10,40
